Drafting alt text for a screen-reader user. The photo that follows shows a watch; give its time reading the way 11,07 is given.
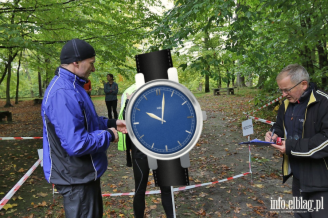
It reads 10,02
